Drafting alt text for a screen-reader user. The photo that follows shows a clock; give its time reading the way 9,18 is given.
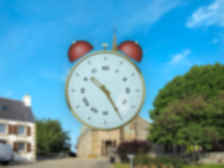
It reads 10,25
